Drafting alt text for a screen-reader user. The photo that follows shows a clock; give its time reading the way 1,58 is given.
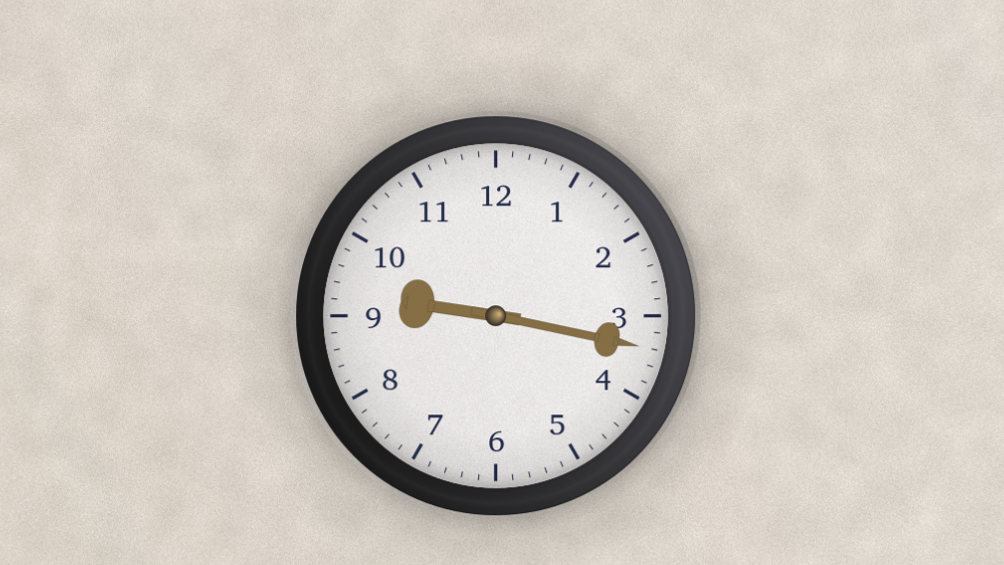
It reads 9,17
